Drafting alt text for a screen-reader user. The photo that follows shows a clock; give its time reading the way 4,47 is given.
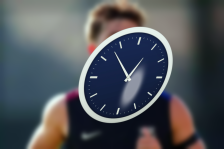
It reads 12,53
